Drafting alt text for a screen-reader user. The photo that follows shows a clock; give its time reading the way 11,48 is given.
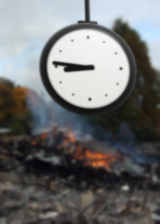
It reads 8,46
